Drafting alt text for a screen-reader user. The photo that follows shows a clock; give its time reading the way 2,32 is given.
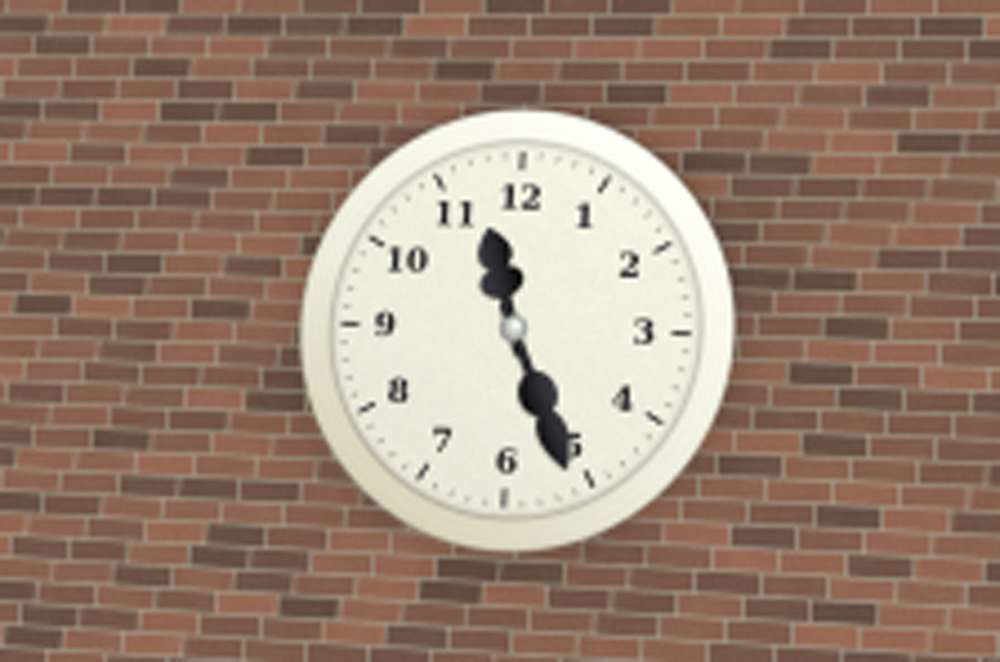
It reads 11,26
